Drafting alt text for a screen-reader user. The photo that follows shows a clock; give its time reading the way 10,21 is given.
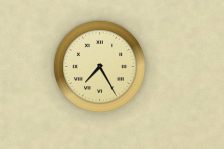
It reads 7,25
